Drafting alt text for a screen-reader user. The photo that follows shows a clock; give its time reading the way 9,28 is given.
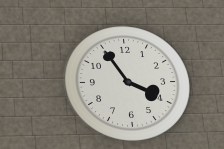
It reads 3,55
